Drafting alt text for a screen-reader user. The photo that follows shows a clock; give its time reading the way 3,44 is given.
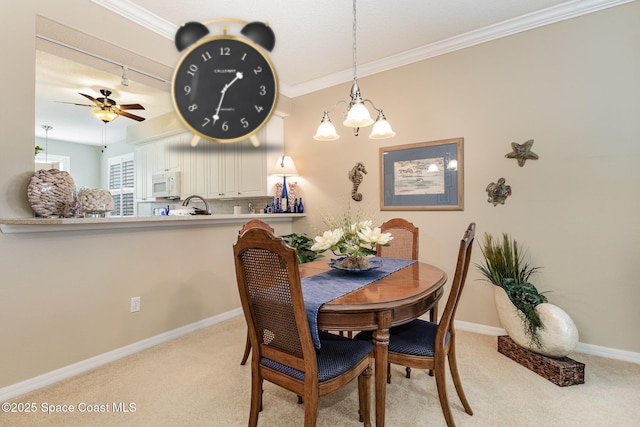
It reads 1,33
